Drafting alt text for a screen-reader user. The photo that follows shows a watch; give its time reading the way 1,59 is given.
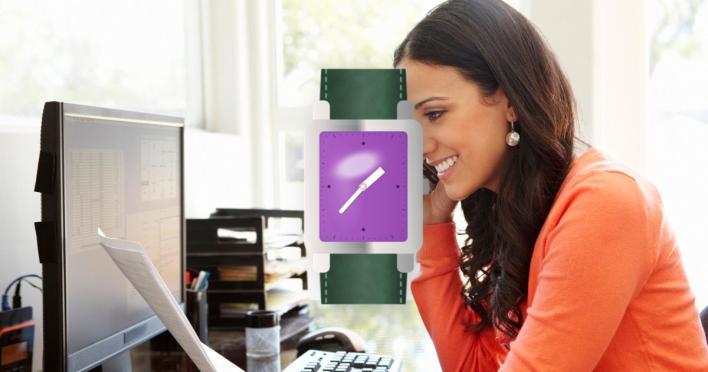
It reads 1,37
